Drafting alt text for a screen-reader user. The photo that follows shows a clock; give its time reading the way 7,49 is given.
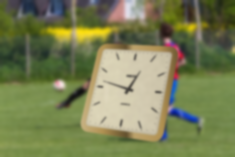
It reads 12,47
